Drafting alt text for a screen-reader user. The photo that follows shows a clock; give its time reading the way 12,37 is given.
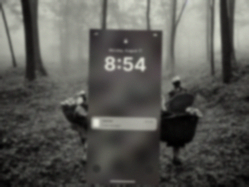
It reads 8,54
